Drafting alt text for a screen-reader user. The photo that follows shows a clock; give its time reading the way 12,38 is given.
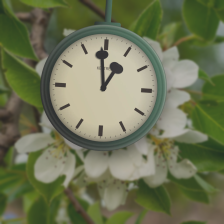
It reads 12,59
